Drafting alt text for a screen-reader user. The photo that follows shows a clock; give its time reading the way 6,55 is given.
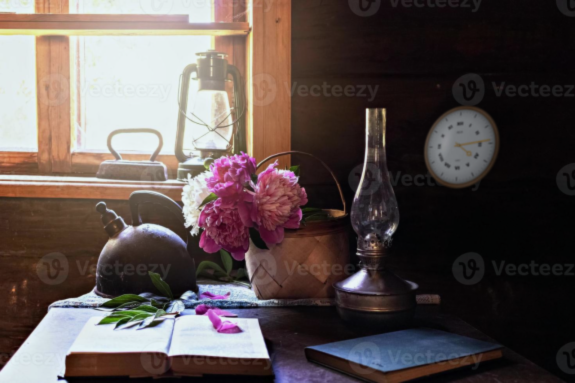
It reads 4,14
